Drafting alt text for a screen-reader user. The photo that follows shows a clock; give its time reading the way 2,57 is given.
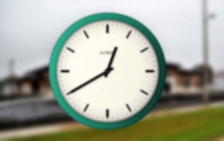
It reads 12,40
